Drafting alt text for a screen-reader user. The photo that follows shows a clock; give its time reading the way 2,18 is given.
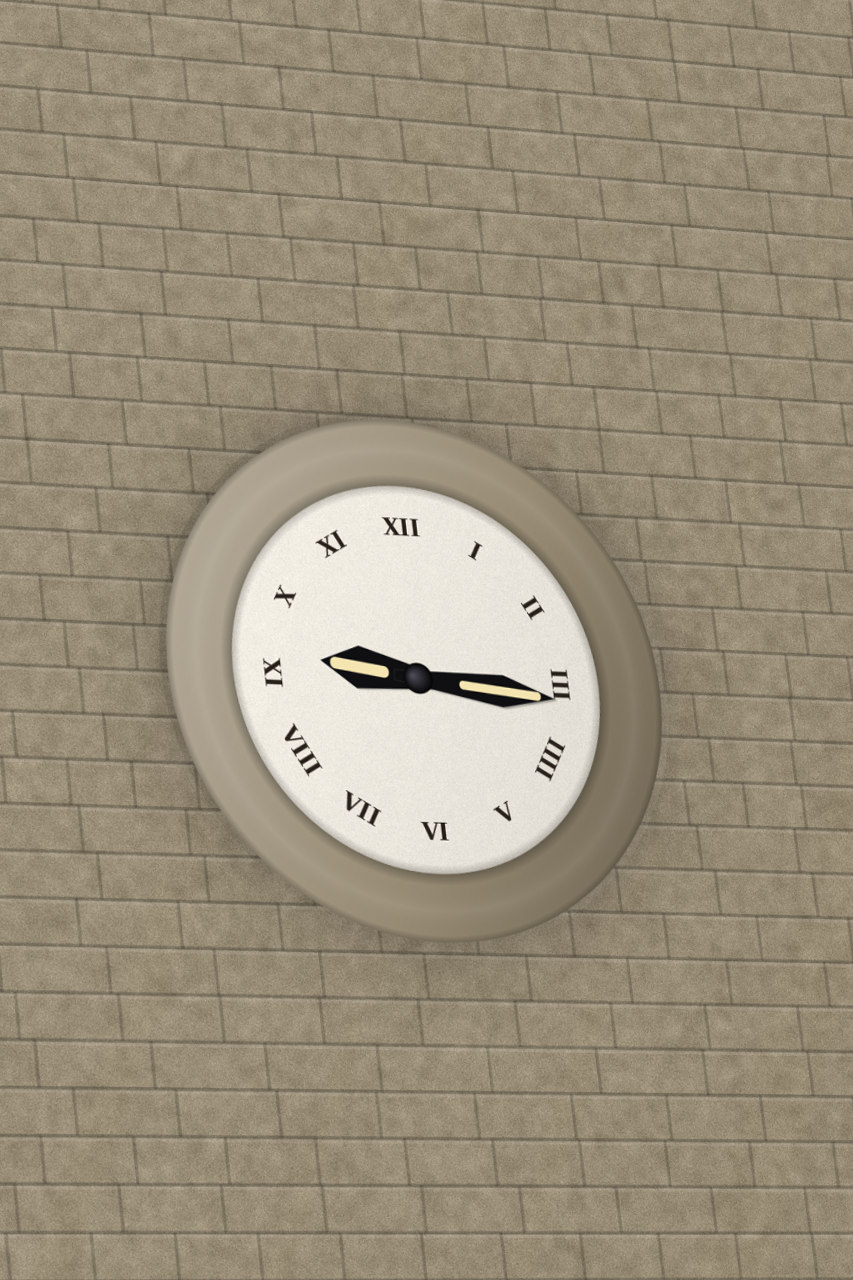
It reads 9,16
